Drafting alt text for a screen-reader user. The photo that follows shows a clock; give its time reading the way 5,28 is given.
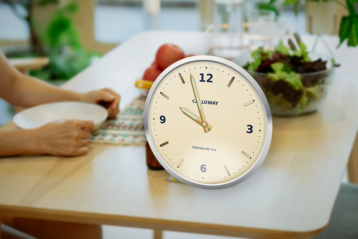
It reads 9,57
